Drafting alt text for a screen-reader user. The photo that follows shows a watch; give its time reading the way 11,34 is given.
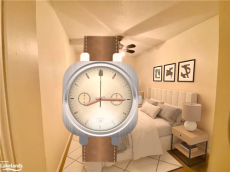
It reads 8,15
